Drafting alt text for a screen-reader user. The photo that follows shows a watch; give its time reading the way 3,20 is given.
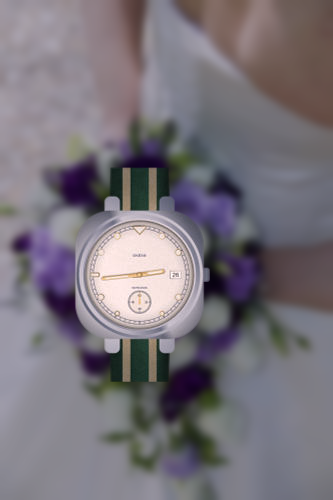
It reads 2,44
